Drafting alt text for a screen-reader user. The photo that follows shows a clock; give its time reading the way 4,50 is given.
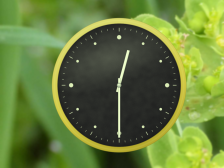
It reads 12,30
